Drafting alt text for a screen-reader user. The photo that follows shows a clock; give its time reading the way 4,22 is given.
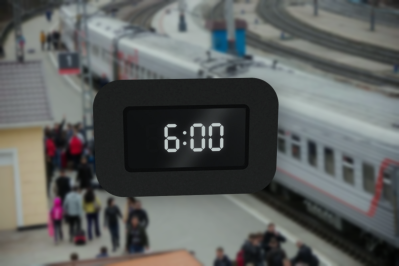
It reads 6,00
